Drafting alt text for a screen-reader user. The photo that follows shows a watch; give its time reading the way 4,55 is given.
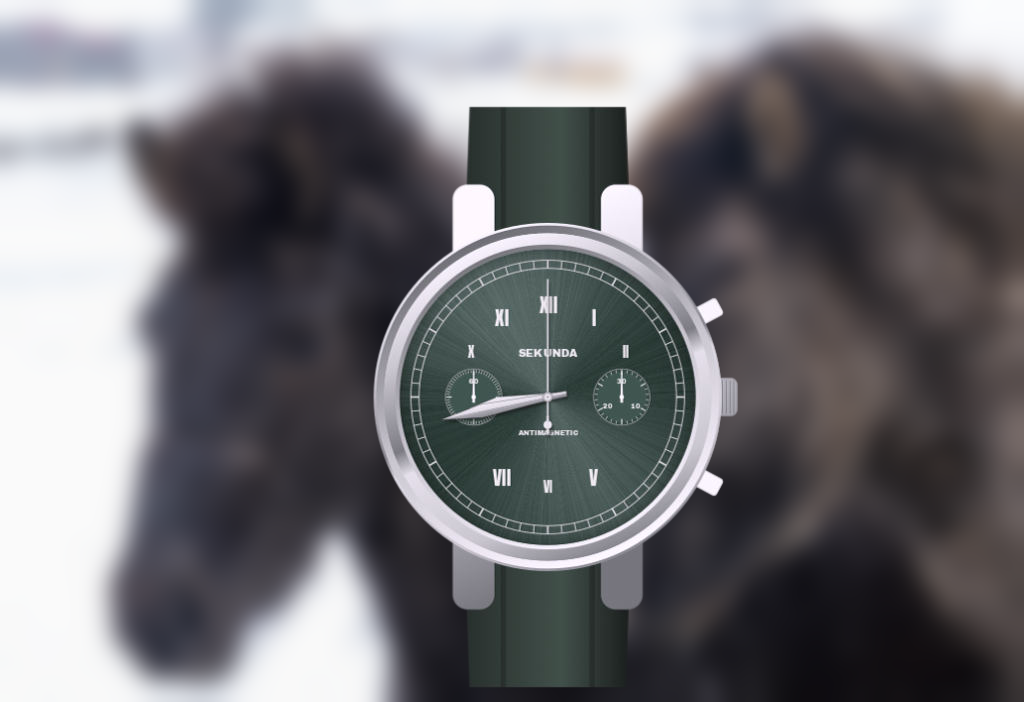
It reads 8,43
